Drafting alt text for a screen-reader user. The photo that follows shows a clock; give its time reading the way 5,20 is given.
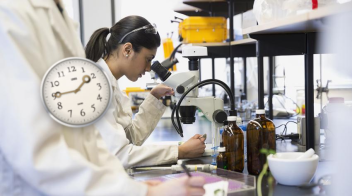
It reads 1,45
